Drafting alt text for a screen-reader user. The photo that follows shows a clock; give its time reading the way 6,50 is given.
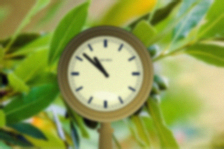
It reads 10,52
